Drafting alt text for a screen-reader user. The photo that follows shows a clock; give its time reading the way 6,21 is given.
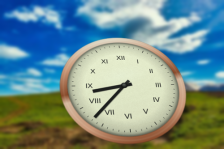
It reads 8,37
